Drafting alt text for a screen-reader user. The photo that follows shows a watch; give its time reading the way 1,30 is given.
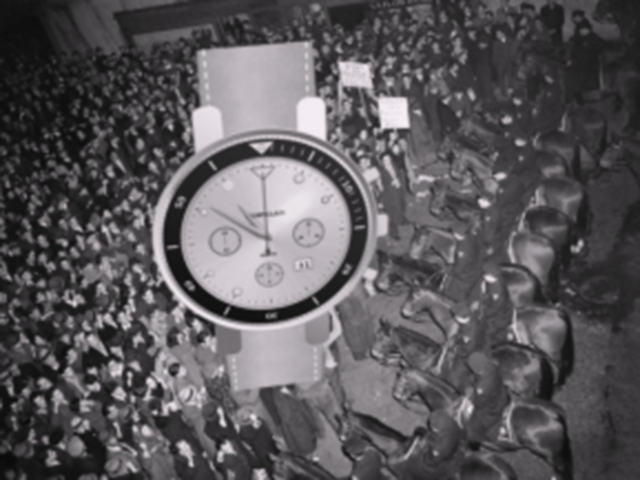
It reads 10,51
